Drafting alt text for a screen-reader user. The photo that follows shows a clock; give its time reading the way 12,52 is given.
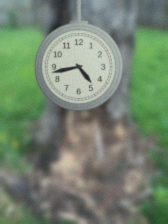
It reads 4,43
